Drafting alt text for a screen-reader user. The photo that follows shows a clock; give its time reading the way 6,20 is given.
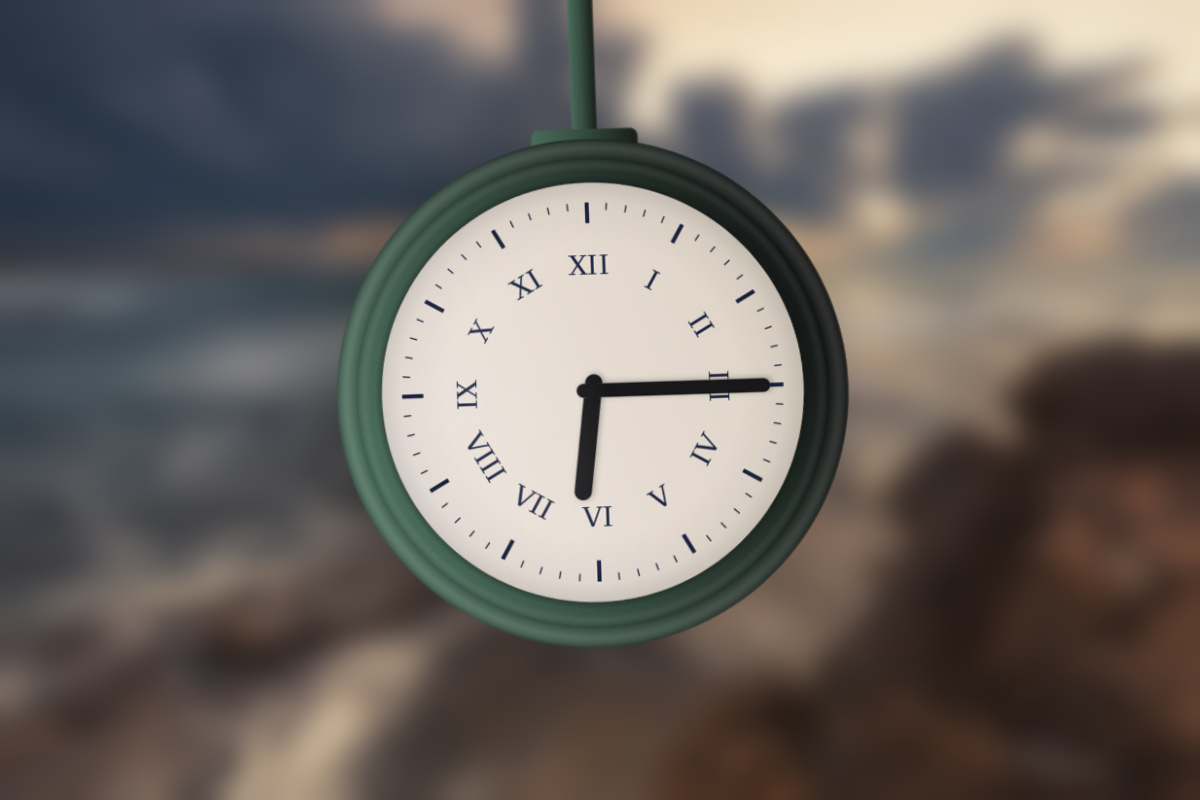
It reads 6,15
